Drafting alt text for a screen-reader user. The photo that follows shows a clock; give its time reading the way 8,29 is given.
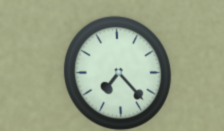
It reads 7,23
